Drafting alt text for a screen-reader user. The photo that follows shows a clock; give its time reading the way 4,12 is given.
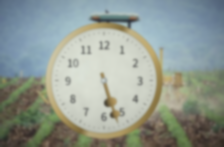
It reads 5,27
